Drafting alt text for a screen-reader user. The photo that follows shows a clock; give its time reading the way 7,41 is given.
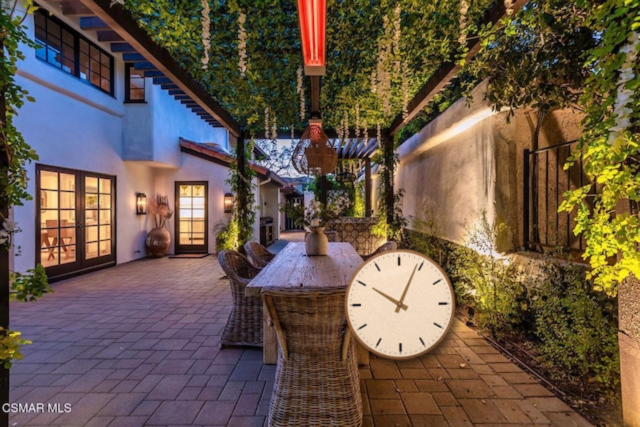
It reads 10,04
